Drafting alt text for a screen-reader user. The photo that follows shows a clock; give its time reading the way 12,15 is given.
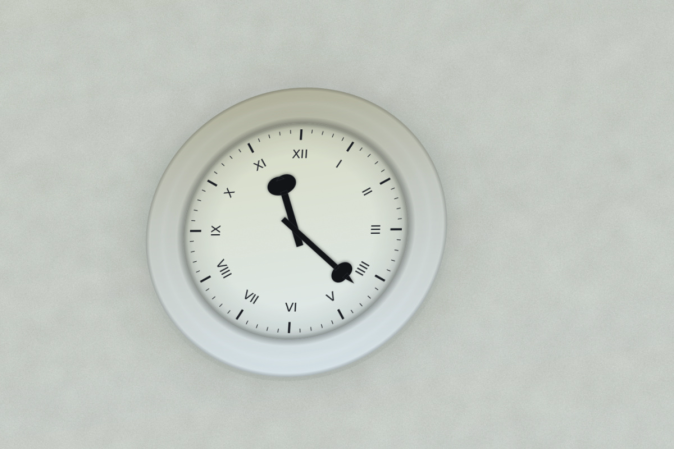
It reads 11,22
